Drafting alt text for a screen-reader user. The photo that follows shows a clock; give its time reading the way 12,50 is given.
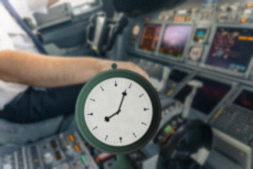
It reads 8,04
